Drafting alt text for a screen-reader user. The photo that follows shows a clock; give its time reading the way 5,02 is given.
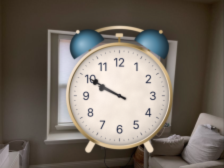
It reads 9,50
